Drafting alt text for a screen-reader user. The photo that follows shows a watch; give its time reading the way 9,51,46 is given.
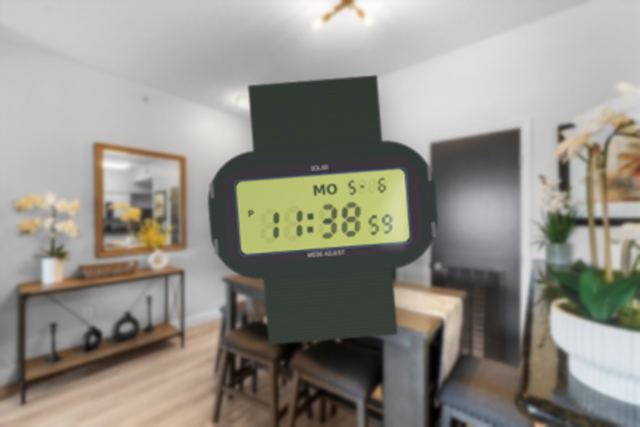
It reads 11,38,59
